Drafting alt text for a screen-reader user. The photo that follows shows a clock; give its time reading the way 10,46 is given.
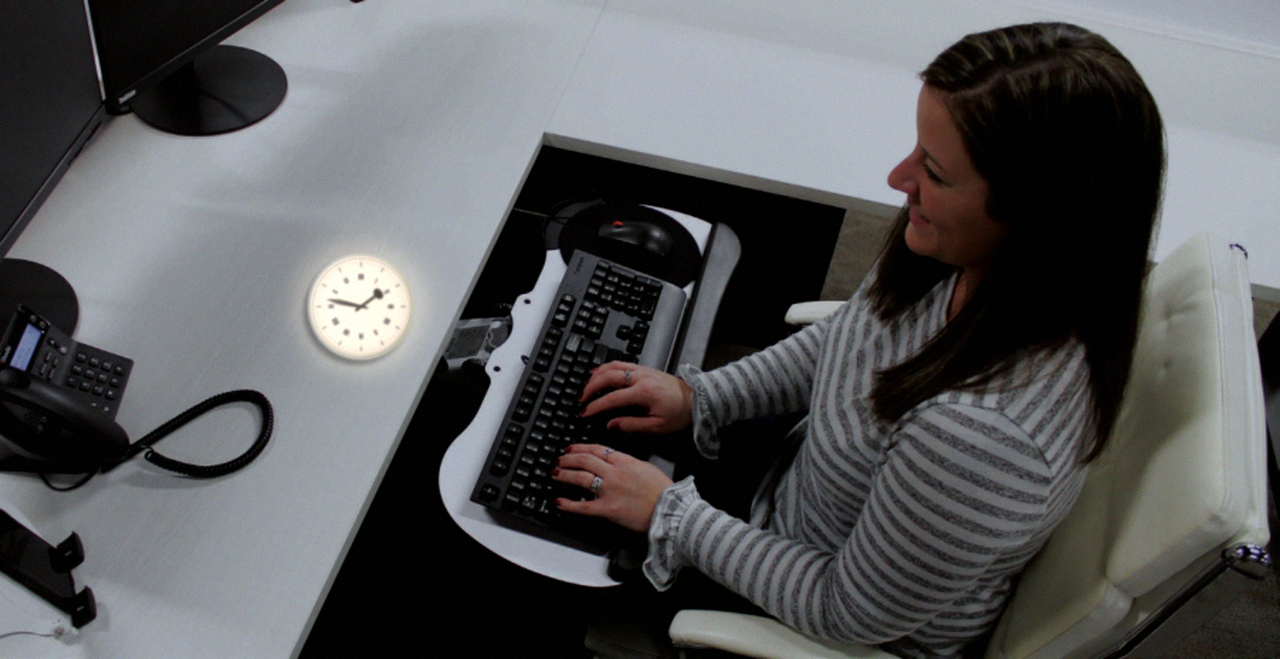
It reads 1,47
